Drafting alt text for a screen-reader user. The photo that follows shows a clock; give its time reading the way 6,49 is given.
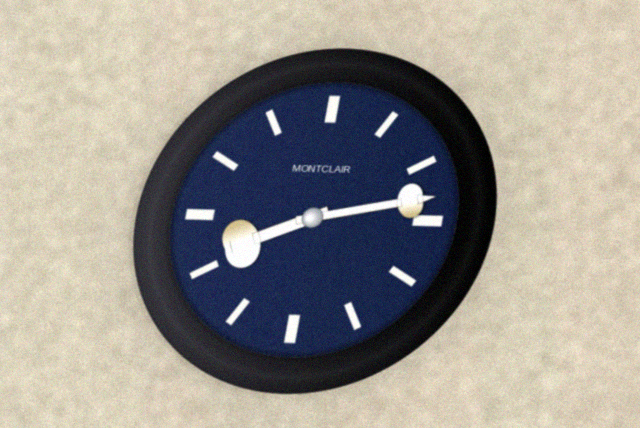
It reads 8,13
